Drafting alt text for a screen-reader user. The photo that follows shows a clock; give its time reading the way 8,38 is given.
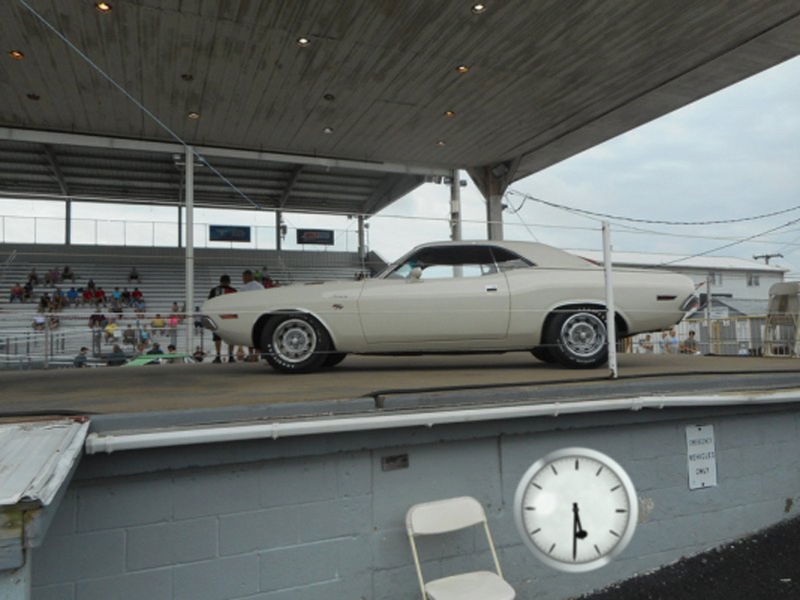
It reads 5,30
